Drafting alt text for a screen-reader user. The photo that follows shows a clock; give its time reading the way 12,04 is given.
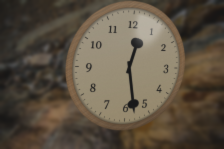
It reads 12,28
